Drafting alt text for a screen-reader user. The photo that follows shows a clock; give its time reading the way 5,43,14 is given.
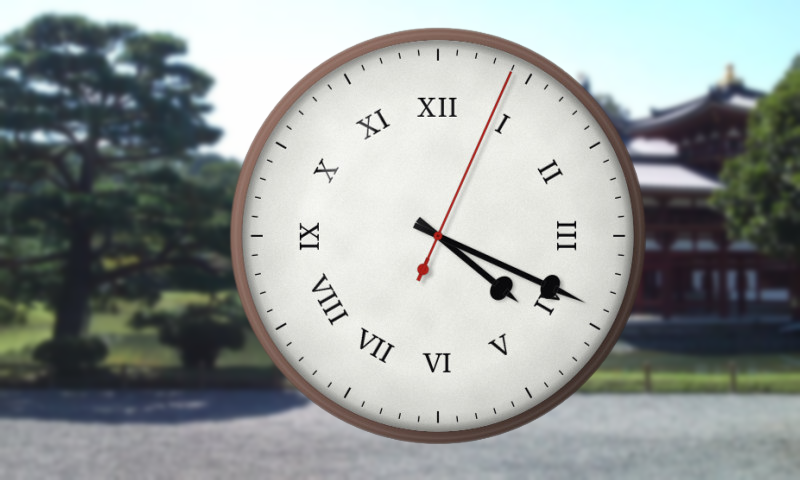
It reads 4,19,04
